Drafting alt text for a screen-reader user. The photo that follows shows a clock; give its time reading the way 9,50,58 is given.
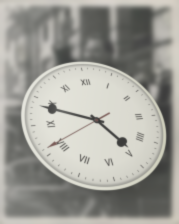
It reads 4,48,41
